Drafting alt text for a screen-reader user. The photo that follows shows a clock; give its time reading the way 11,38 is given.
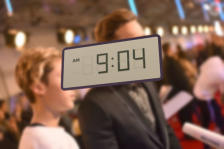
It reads 9,04
